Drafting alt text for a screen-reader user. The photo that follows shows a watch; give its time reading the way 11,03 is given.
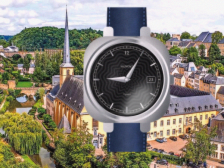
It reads 9,05
